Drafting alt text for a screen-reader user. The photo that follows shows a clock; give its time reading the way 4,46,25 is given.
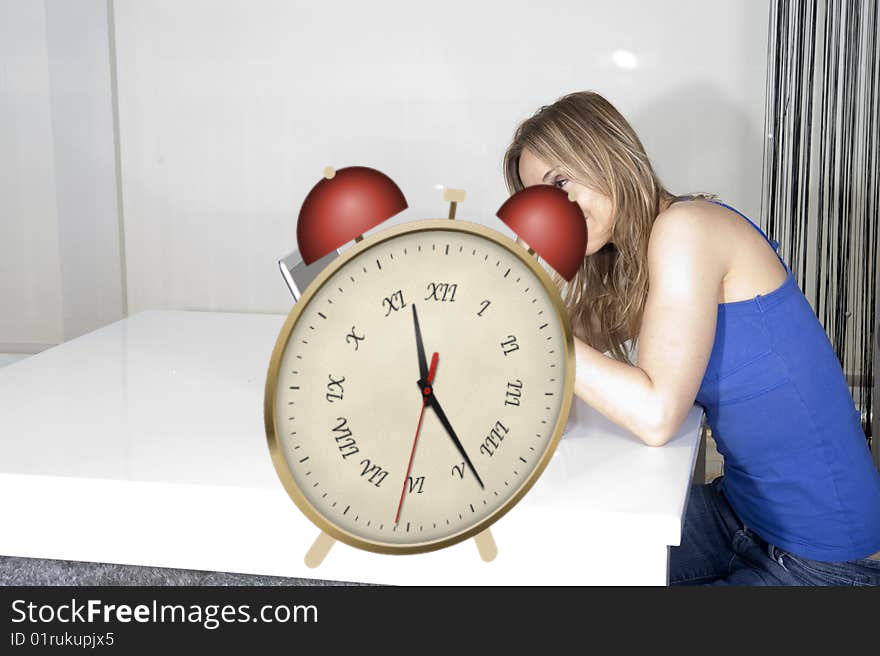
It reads 11,23,31
